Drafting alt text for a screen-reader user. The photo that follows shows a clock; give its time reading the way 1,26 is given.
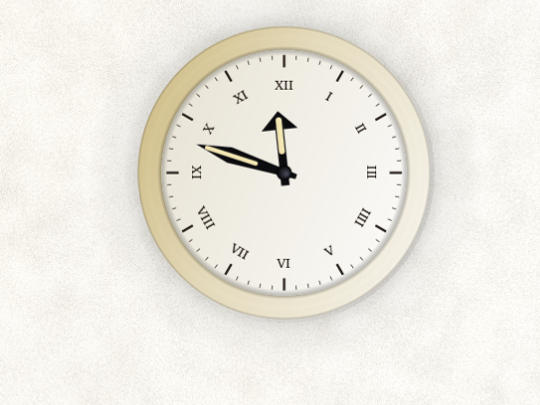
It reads 11,48
